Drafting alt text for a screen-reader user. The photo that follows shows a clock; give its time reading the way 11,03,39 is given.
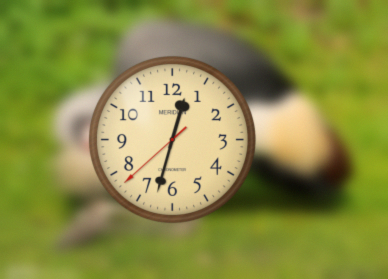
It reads 12,32,38
